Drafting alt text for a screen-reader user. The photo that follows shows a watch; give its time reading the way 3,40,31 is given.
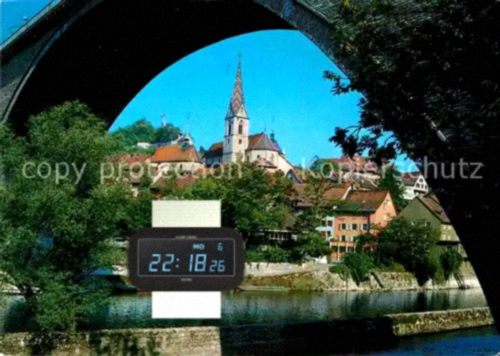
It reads 22,18,26
